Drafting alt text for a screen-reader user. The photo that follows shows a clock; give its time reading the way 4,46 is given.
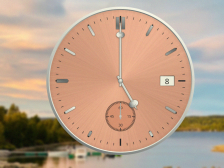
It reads 5,00
